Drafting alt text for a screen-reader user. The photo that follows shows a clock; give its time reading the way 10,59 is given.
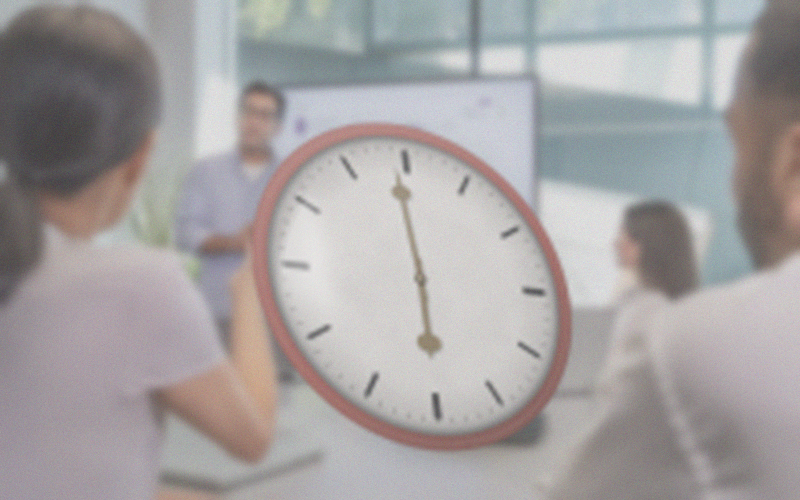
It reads 5,59
